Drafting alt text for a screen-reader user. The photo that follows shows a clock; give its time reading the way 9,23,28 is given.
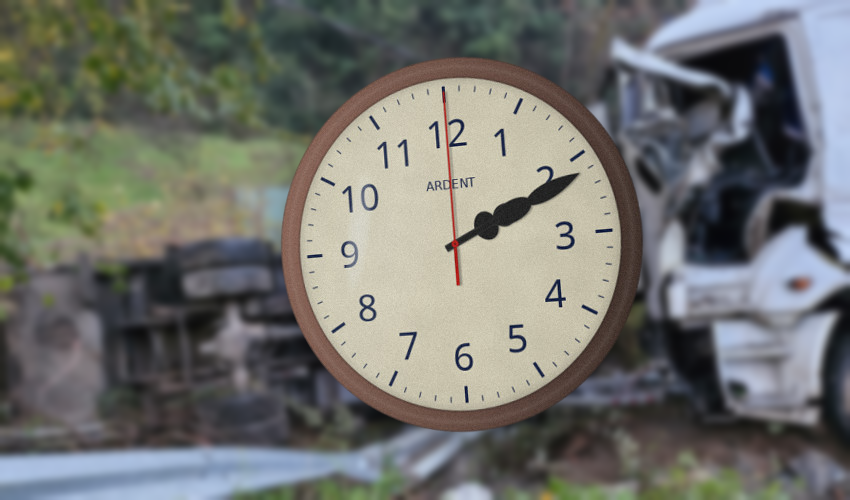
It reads 2,11,00
